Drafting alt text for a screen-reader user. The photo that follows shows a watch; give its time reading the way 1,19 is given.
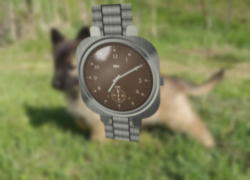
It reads 7,10
